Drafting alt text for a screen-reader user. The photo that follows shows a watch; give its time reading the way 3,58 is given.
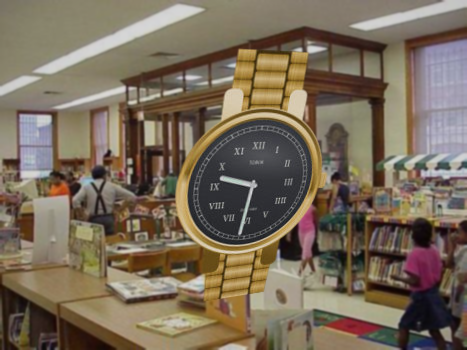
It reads 9,31
